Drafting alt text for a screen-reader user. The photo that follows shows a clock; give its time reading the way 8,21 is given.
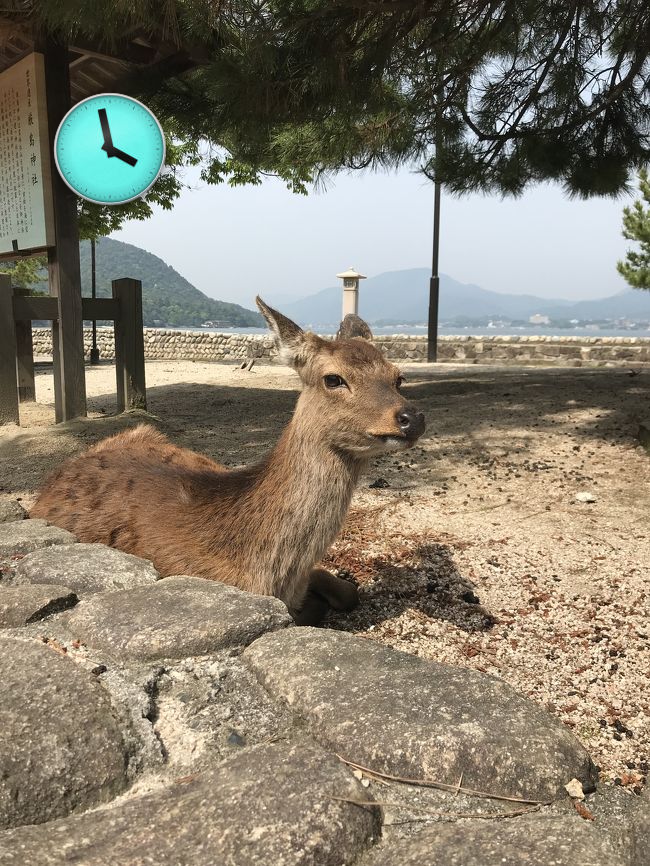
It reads 3,58
